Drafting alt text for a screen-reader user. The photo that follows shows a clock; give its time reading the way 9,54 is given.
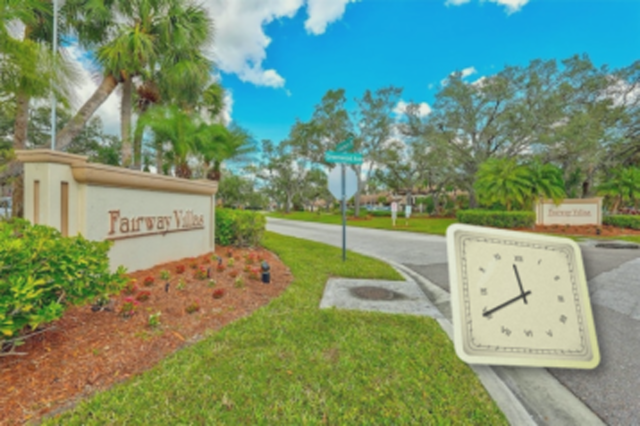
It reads 11,40
